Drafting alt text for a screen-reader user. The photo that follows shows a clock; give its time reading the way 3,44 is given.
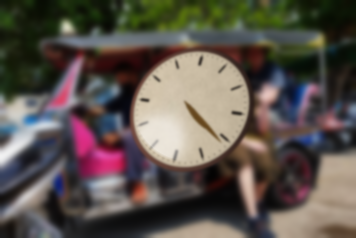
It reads 4,21
